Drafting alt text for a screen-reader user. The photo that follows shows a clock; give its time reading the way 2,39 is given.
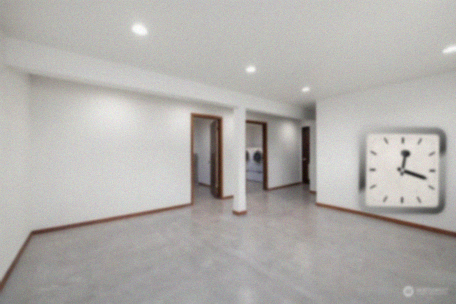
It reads 12,18
